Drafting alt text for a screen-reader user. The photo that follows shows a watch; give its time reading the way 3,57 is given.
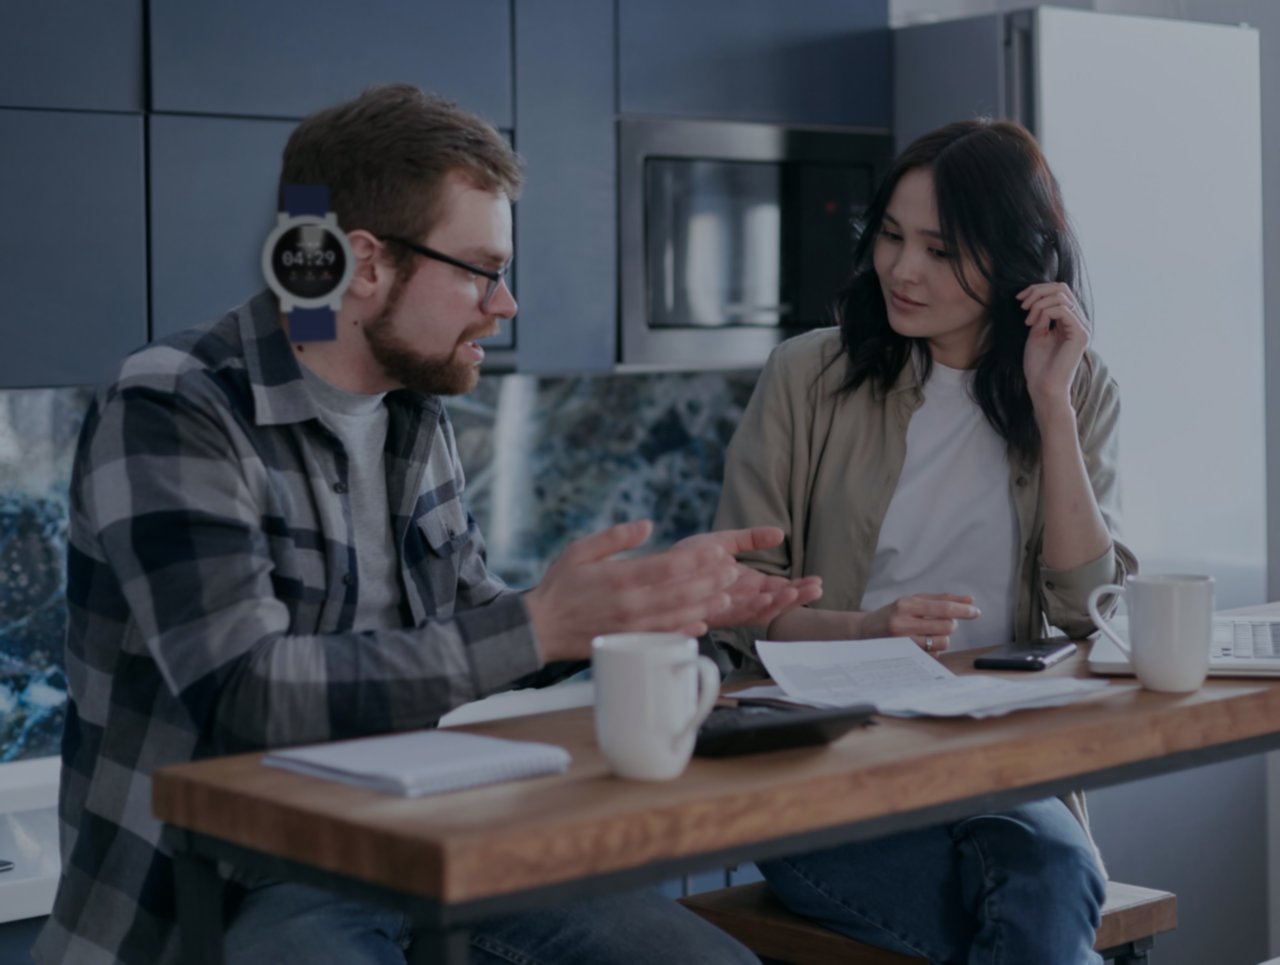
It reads 4,29
